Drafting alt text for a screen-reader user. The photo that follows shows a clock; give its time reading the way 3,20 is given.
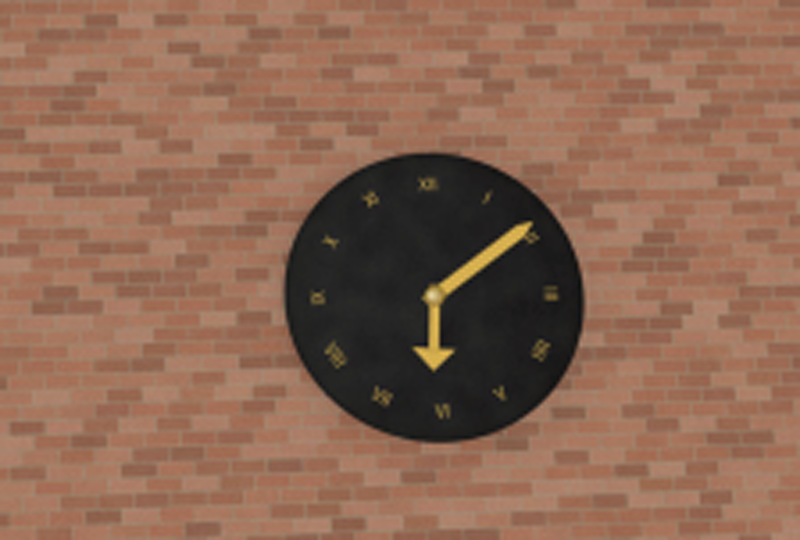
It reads 6,09
